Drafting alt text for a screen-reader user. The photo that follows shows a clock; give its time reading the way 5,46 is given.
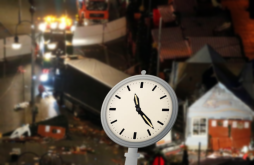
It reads 11,23
